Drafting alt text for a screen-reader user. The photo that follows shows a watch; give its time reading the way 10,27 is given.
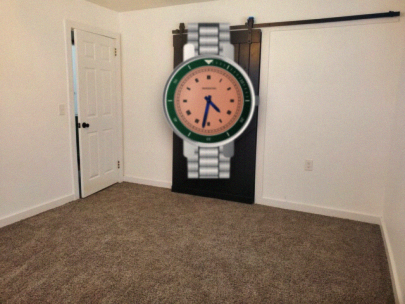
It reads 4,32
